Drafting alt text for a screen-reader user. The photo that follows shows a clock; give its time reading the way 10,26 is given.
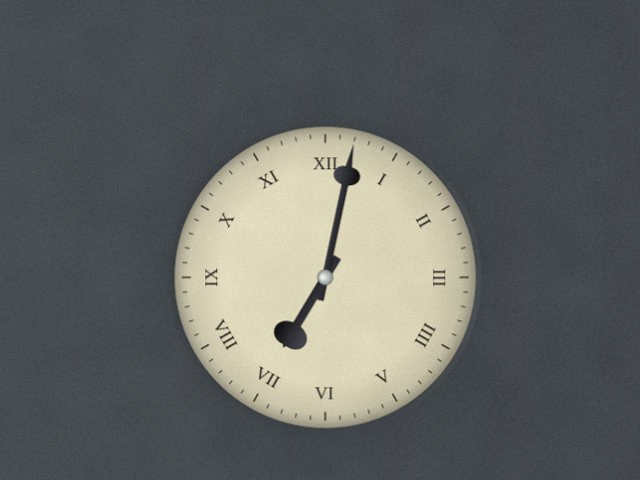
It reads 7,02
